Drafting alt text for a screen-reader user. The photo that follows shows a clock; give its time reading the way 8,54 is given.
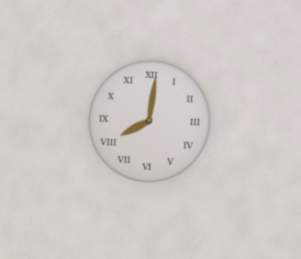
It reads 8,01
